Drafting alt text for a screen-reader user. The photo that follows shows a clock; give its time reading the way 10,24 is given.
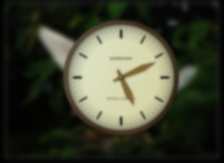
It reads 5,11
